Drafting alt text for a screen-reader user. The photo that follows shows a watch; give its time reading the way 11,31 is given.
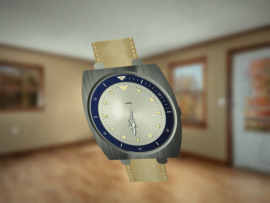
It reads 6,31
